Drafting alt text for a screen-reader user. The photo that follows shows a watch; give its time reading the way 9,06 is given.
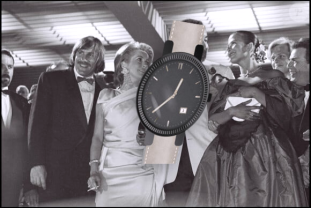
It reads 12,38
